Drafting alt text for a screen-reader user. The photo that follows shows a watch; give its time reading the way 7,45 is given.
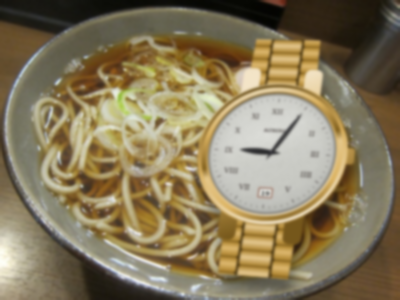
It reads 9,05
